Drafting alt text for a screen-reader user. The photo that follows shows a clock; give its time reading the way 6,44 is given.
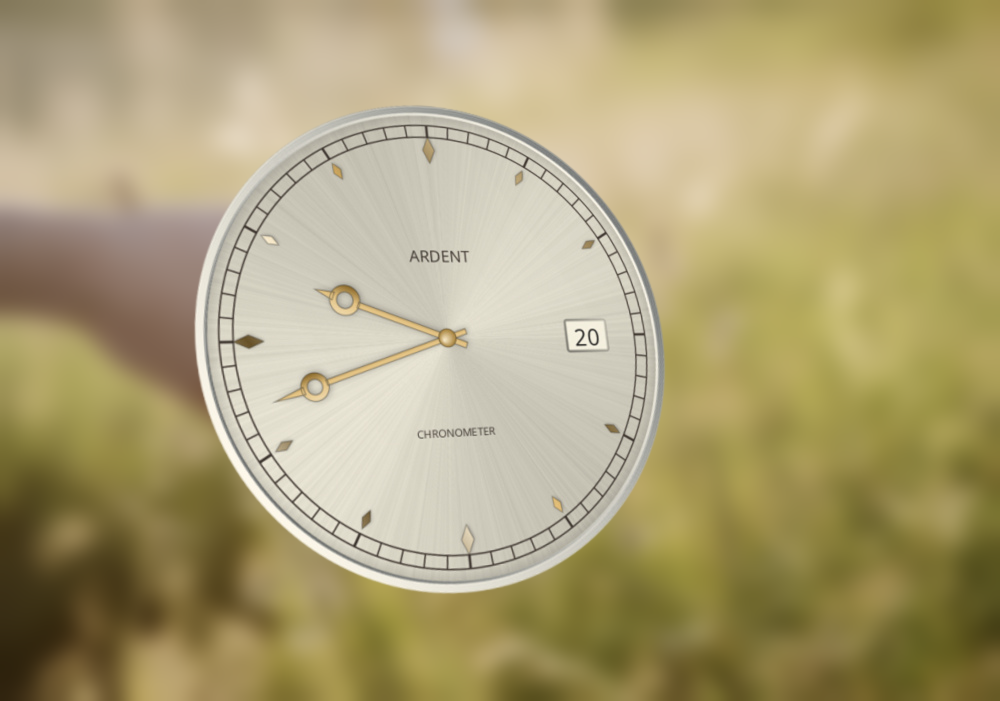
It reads 9,42
